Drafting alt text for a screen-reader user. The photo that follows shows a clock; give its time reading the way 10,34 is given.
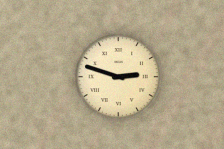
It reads 2,48
